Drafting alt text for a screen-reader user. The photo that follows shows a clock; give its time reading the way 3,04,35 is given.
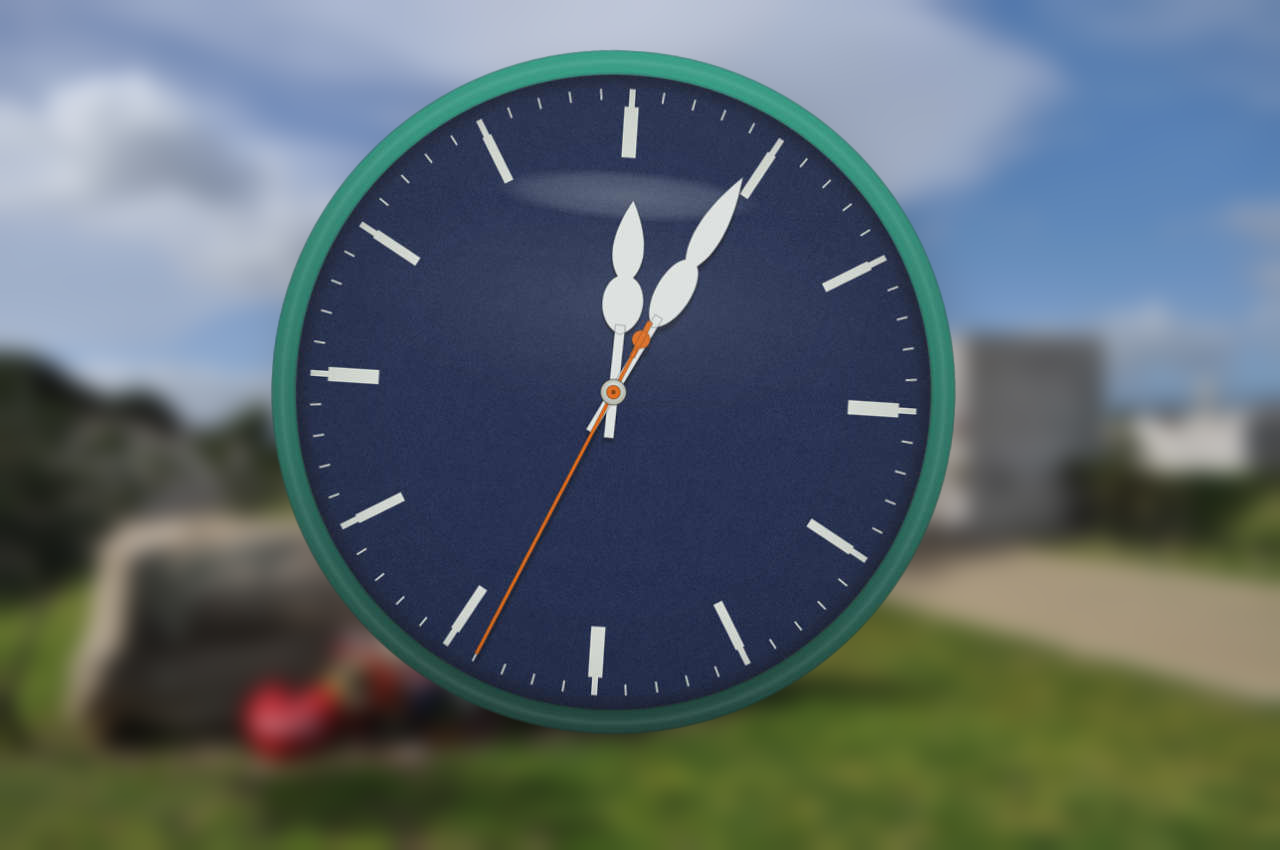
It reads 12,04,34
